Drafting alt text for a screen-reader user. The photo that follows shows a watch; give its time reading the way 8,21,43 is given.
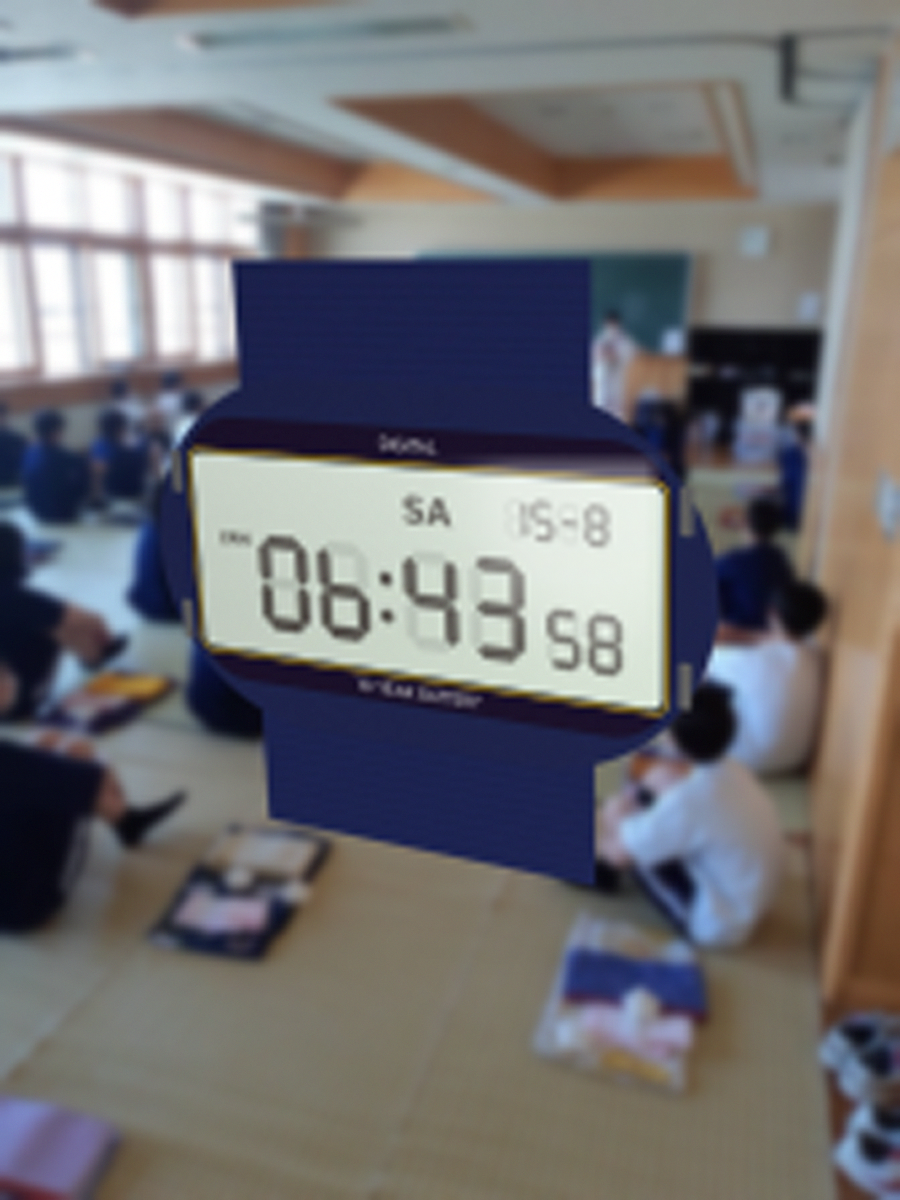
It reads 6,43,58
